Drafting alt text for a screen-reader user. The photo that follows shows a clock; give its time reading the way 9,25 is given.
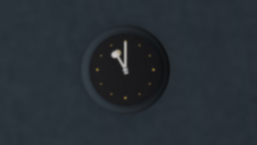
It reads 11,00
